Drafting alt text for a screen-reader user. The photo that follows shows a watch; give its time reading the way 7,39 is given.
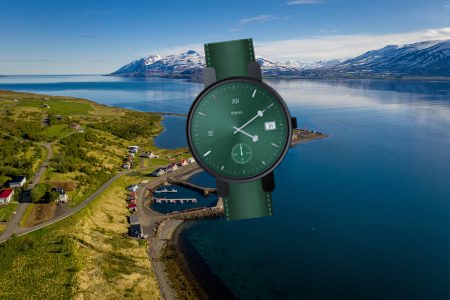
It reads 4,10
